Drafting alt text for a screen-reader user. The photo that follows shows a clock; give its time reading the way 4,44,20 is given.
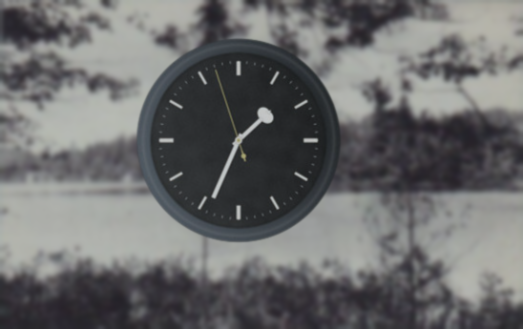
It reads 1,33,57
